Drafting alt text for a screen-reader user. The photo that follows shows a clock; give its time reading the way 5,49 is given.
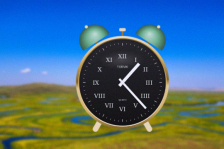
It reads 1,23
